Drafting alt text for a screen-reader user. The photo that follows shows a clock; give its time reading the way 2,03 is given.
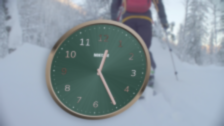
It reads 12,25
